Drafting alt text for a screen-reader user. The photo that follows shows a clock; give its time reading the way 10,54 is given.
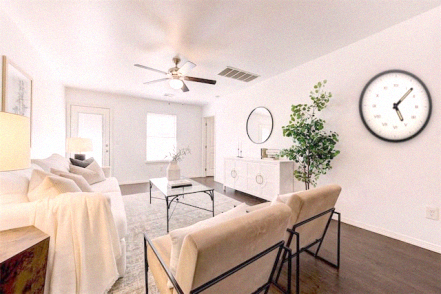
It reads 5,07
